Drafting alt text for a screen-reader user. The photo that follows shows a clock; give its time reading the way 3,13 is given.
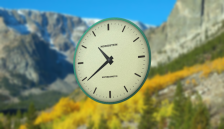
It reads 10,39
